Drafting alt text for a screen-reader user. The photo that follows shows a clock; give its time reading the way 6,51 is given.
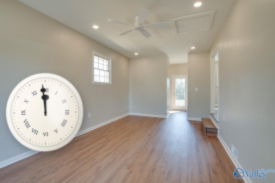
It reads 11,59
